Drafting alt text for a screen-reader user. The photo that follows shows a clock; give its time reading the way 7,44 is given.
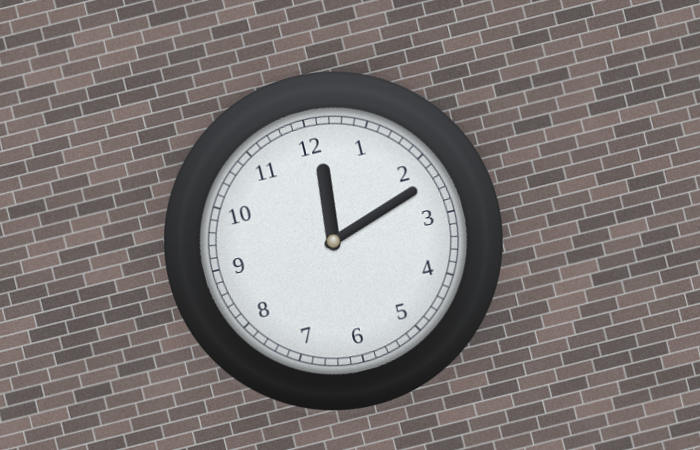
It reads 12,12
